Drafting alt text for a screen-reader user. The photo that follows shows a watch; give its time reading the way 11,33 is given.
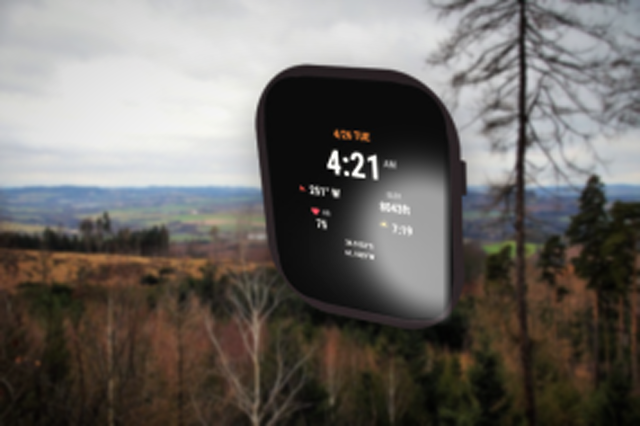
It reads 4,21
